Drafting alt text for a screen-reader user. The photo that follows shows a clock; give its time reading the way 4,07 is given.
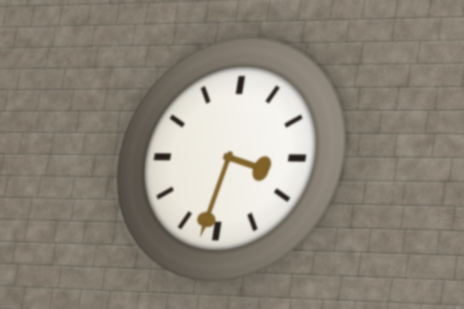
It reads 3,32
